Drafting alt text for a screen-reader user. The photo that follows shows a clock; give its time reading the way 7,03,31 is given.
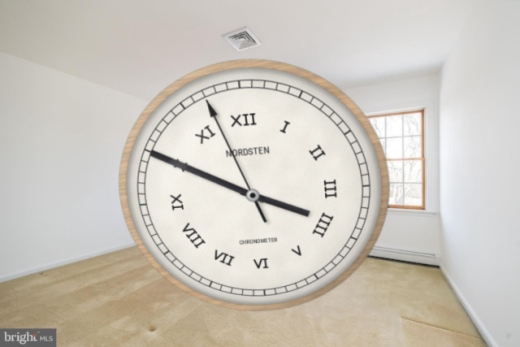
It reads 3,49,57
